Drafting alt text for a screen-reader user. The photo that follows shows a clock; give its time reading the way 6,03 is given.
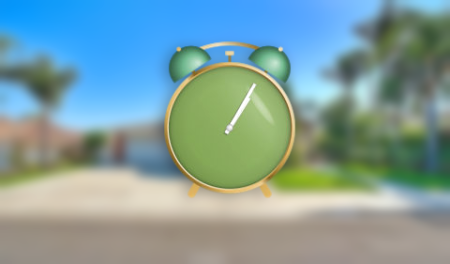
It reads 1,05
